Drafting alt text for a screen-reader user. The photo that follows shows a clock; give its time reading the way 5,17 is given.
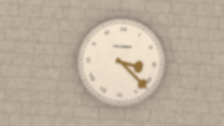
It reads 3,22
